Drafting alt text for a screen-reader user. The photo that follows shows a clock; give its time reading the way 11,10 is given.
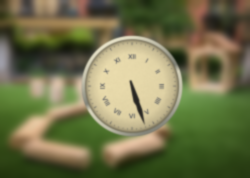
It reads 5,27
